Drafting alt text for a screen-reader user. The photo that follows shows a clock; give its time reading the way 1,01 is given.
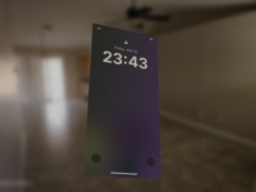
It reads 23,43
